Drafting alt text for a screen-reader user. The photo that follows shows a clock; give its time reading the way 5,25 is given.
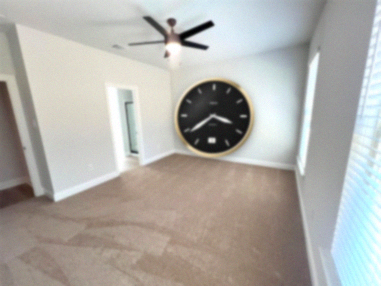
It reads 3,39
